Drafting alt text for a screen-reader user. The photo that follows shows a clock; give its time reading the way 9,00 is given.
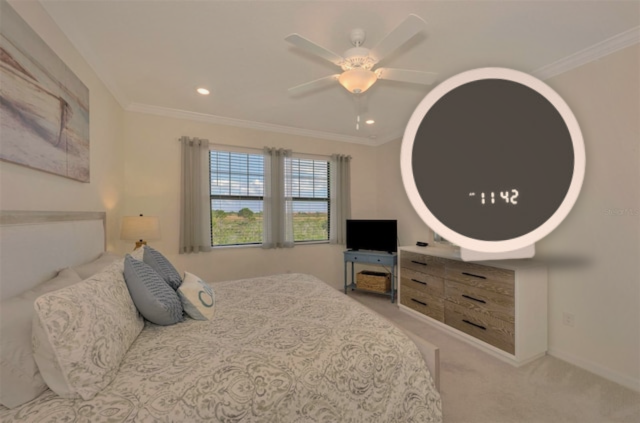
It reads 11,42
